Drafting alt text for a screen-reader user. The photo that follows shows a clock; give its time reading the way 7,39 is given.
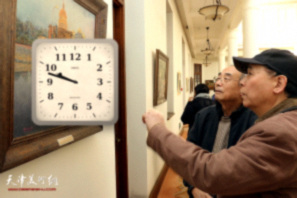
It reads 9,48
